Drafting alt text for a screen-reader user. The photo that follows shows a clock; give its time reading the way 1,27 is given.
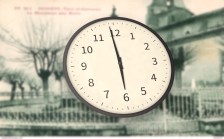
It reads 5,59
